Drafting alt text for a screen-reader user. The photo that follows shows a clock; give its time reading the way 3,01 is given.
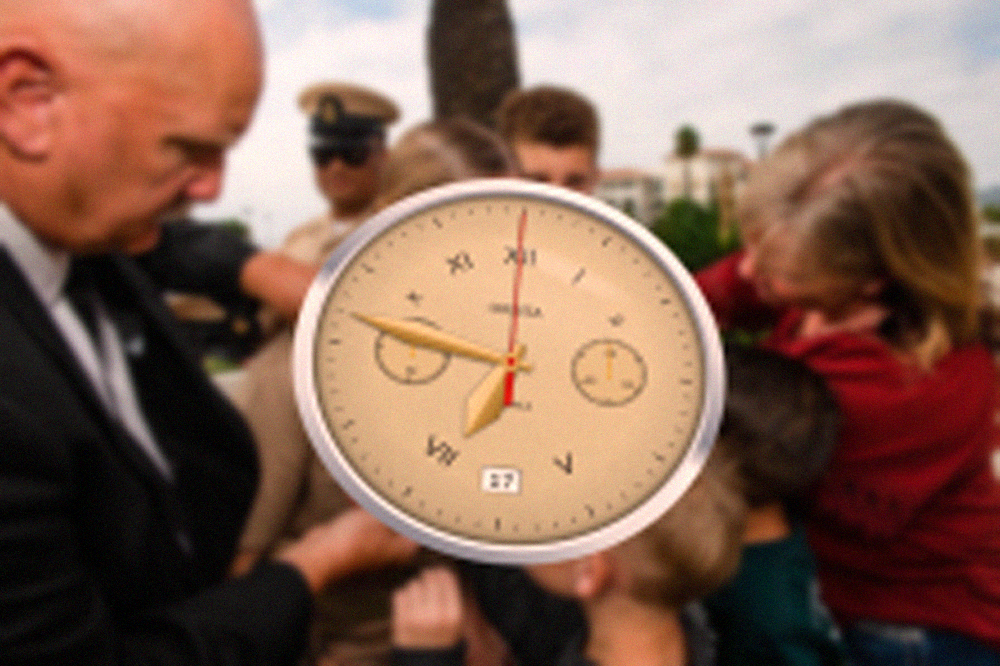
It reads 6,47
